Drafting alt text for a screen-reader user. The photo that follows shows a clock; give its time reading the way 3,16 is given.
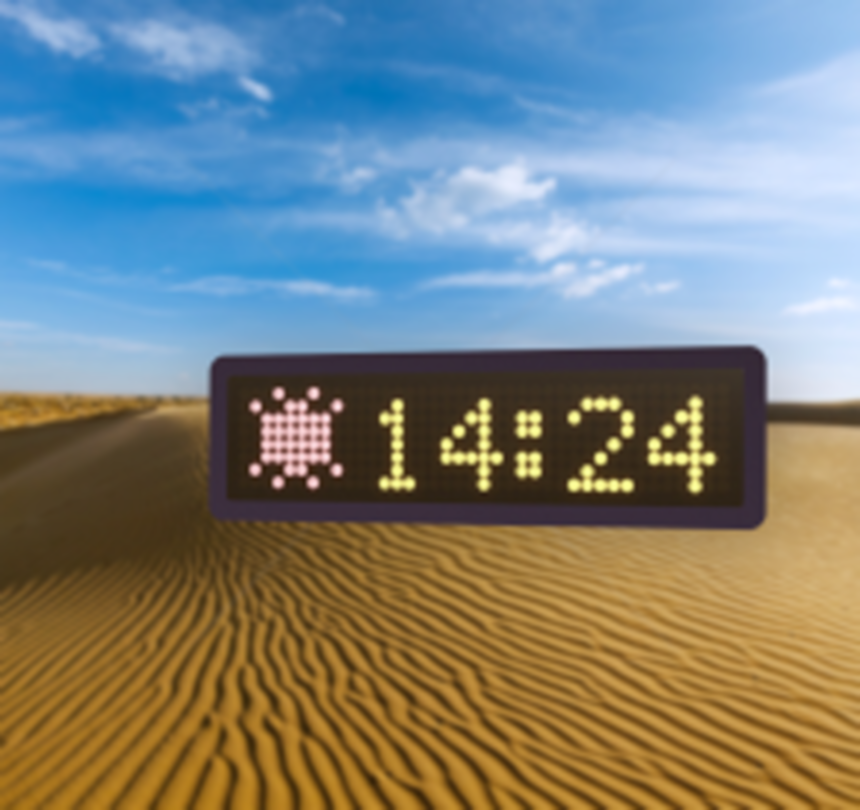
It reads 14,24
